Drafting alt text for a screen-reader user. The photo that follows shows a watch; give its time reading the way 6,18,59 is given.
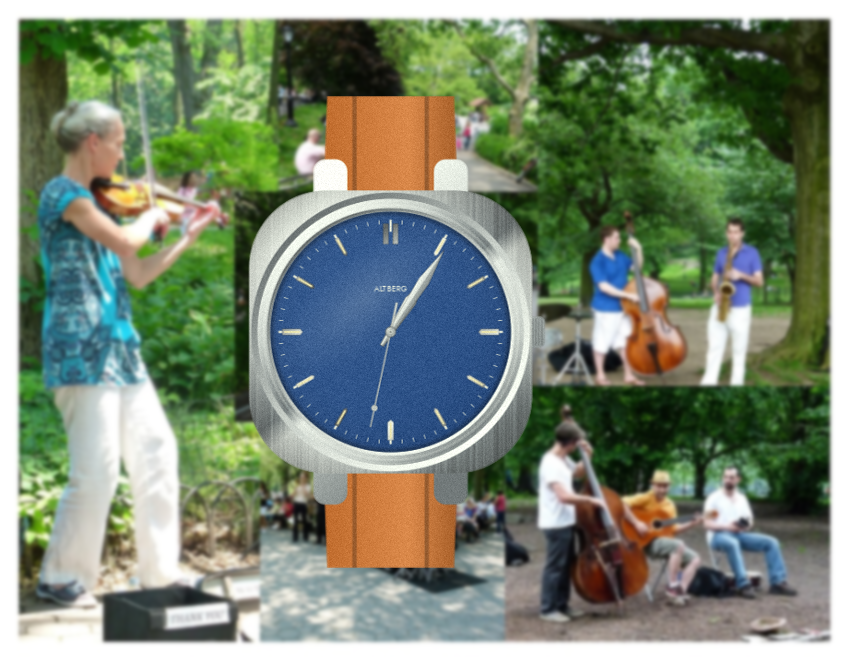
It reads 1,05,32
